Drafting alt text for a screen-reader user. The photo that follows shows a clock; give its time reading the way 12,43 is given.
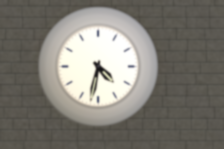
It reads 4,32
